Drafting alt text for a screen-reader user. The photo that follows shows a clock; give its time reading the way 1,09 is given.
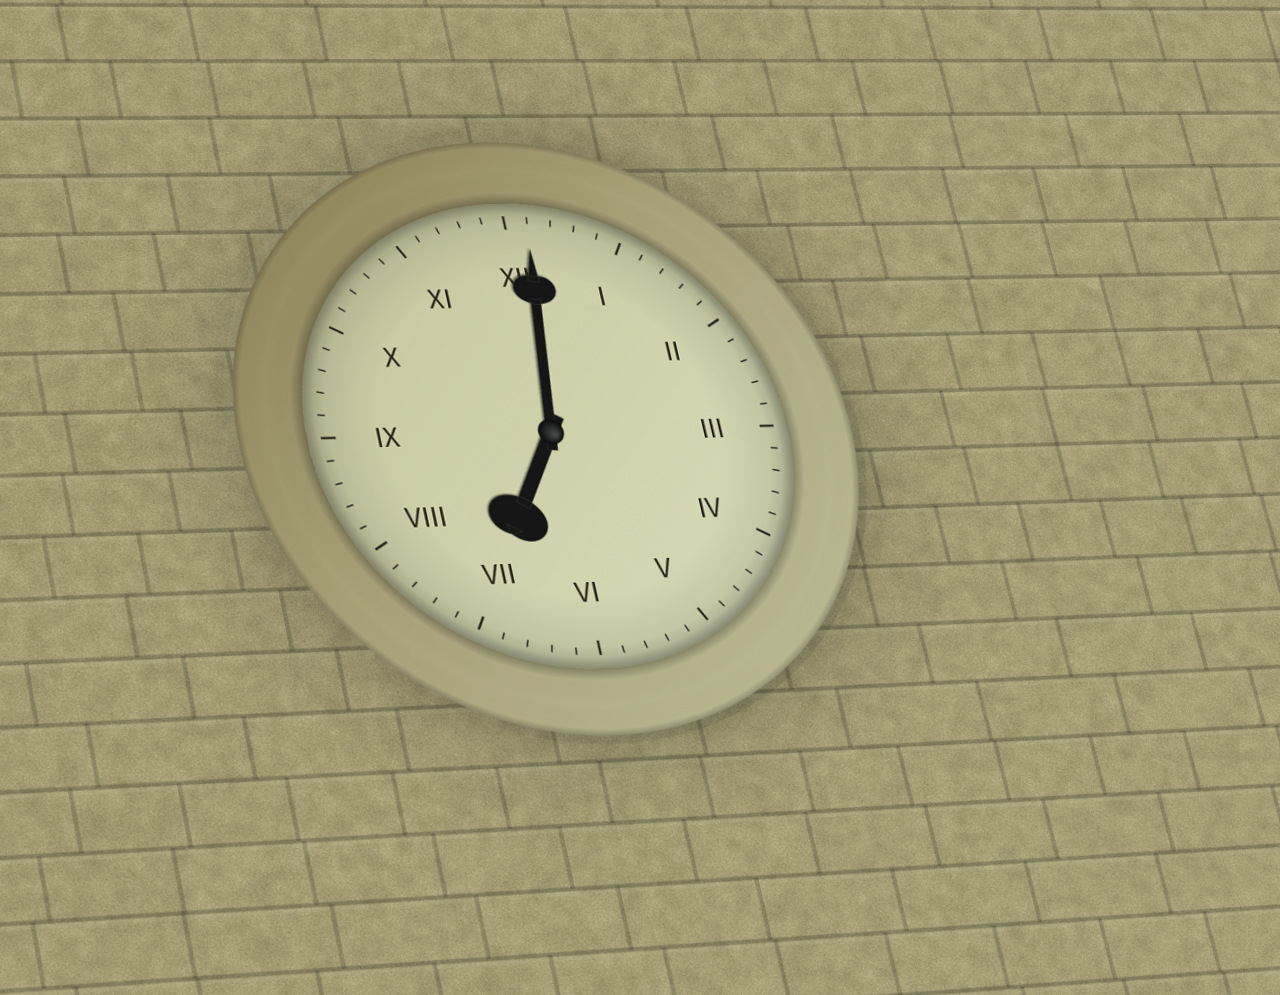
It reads 7,01
